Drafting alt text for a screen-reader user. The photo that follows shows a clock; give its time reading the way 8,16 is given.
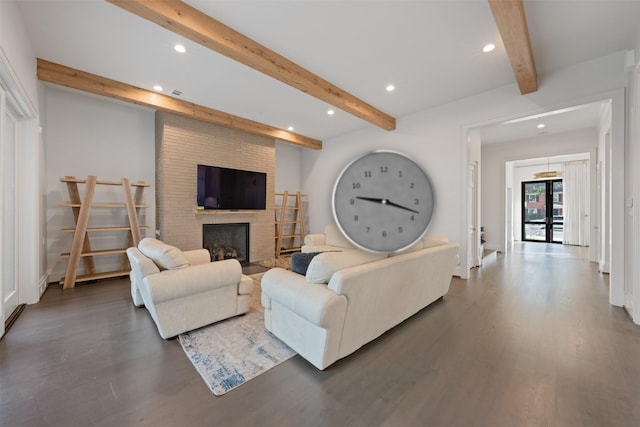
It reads 9,18
